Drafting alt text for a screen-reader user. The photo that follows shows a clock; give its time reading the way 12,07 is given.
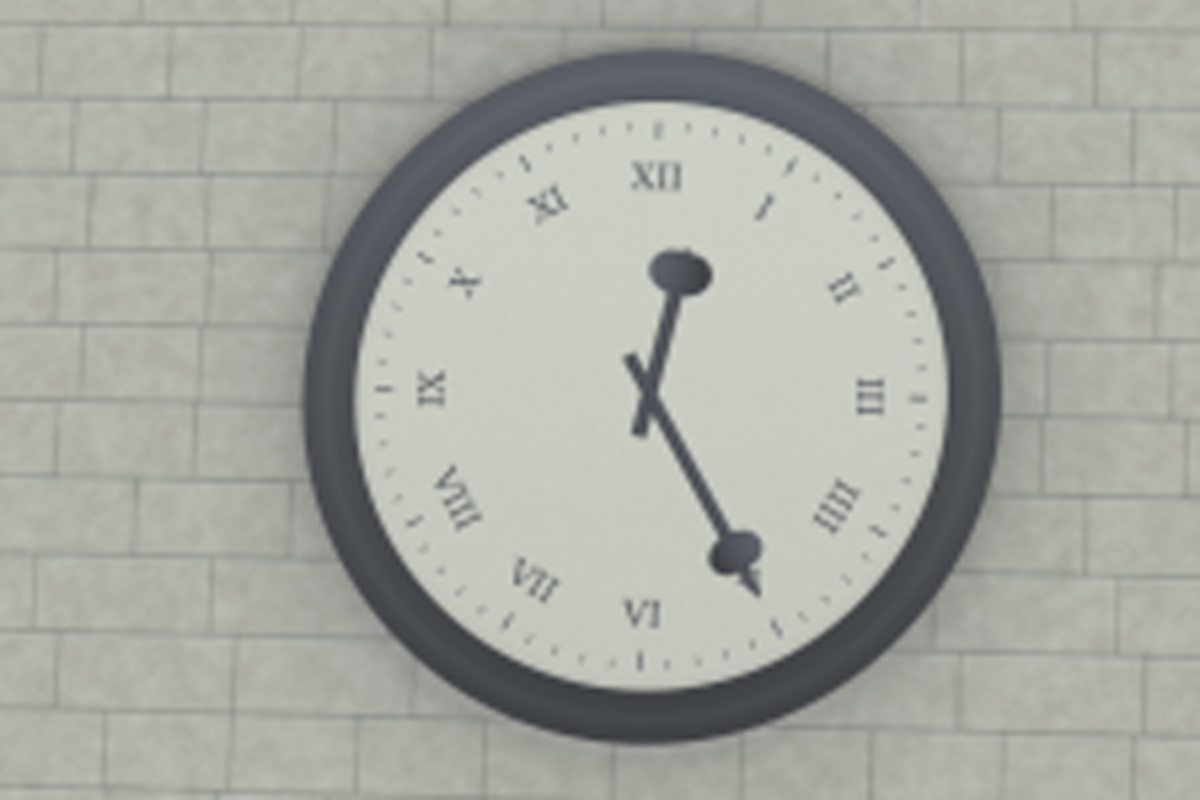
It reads 12,25
